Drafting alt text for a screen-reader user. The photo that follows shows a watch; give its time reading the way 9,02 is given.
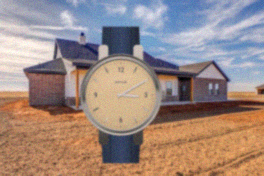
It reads 3,10
